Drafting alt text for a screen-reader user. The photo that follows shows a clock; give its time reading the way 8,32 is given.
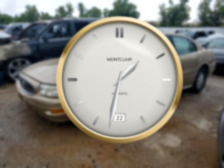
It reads 1,32
